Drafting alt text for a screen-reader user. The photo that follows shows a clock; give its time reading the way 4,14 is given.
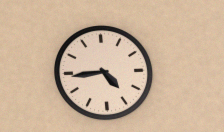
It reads 4,44
